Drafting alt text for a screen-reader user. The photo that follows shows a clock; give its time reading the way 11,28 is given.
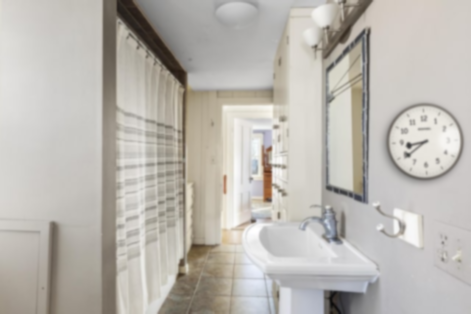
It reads 8,39
